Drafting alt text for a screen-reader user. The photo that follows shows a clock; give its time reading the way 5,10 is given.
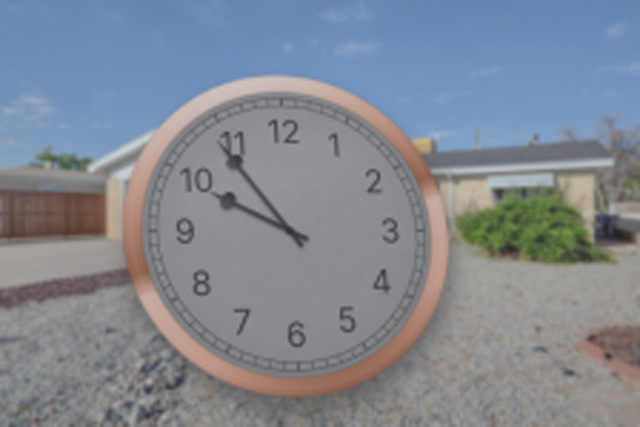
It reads 9,54
